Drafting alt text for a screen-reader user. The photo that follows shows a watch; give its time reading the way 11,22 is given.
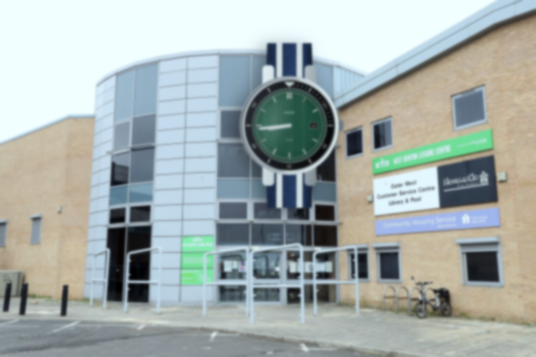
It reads 8,44
